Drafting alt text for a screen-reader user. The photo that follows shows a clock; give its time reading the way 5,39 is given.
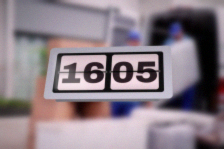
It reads 16,05
